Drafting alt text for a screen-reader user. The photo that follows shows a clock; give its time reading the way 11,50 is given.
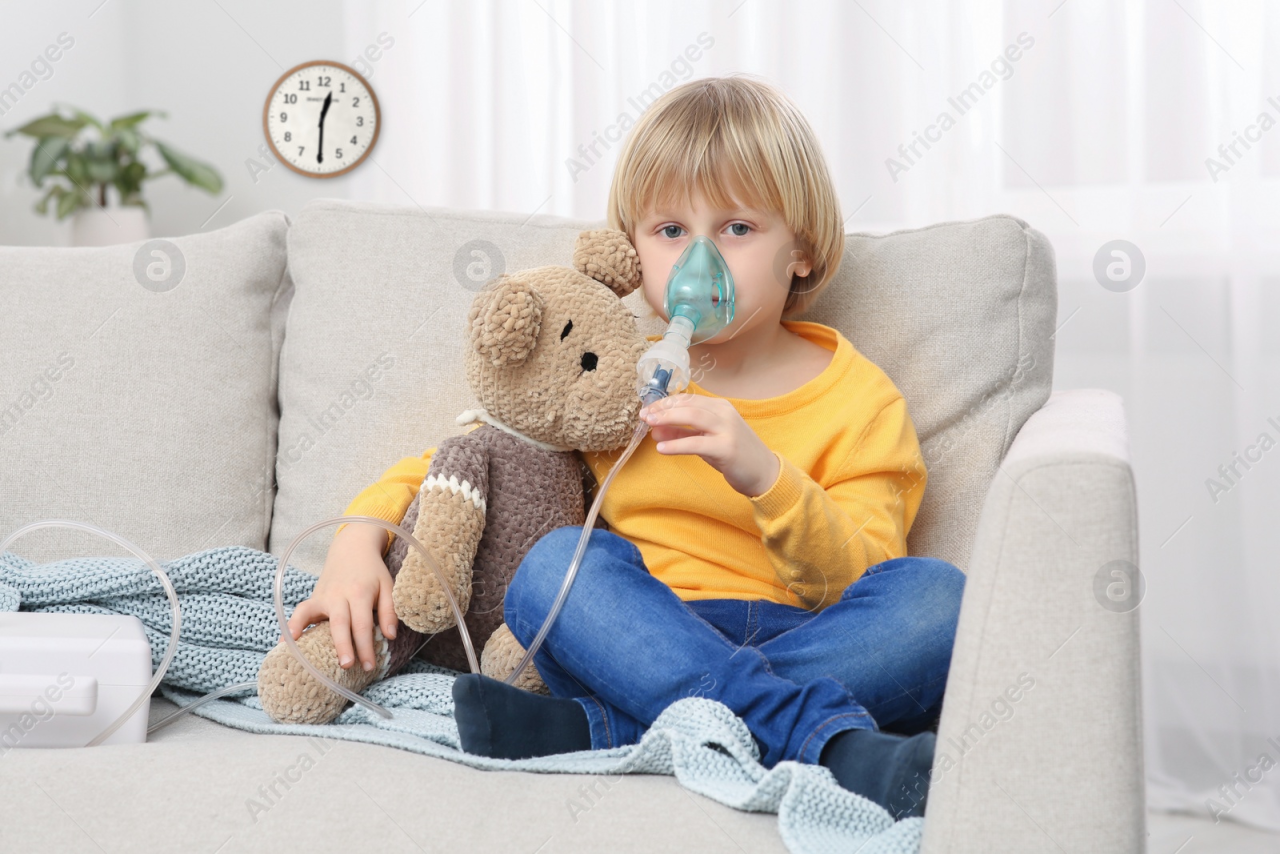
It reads 12,30
